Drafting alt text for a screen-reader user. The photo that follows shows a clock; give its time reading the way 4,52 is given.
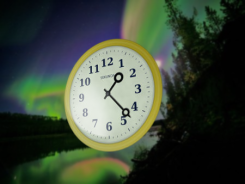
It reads 1,23
